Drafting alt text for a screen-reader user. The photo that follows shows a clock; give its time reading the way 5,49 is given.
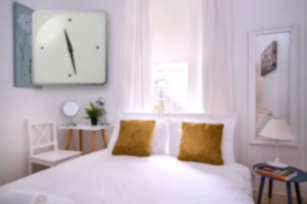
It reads 11,28
